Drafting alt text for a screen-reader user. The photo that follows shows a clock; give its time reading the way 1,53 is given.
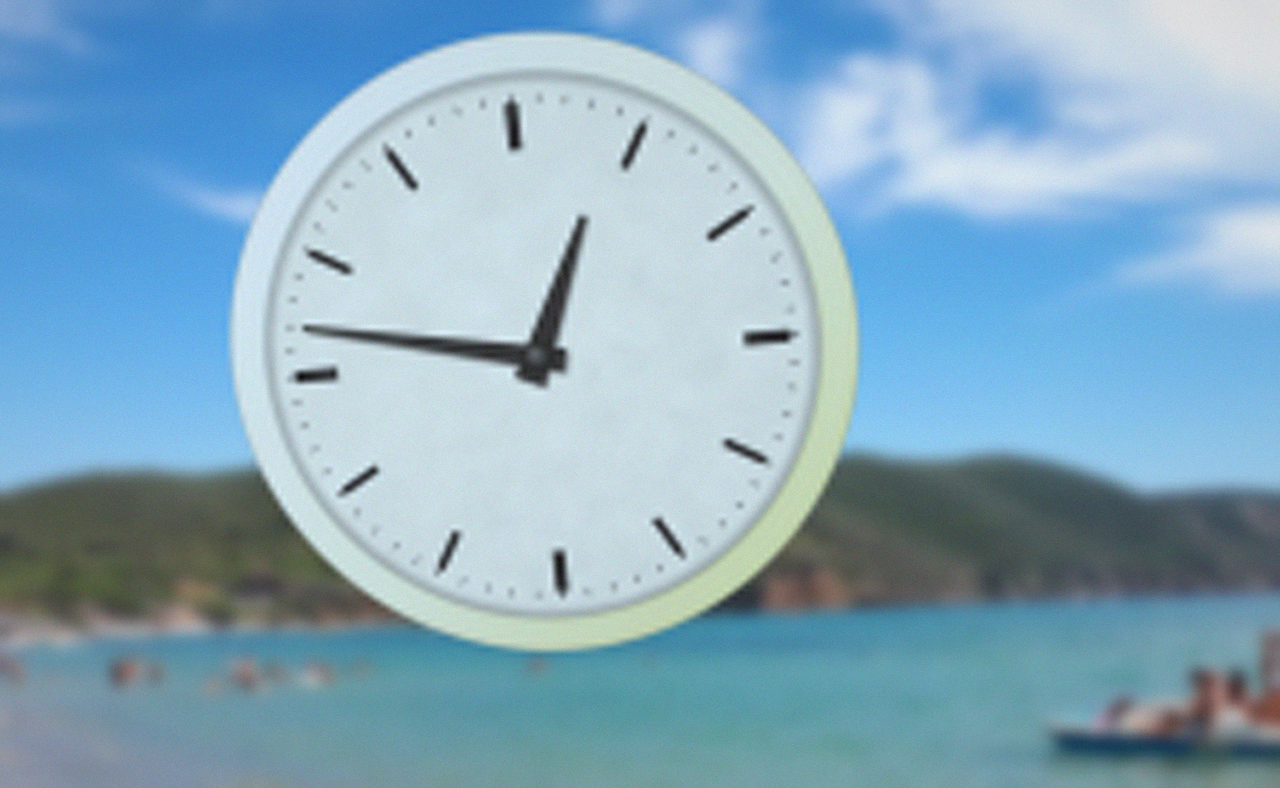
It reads 12,47
